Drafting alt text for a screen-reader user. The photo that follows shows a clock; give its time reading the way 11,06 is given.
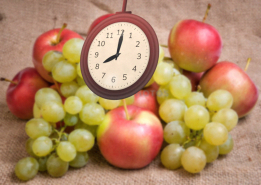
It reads 8,01
